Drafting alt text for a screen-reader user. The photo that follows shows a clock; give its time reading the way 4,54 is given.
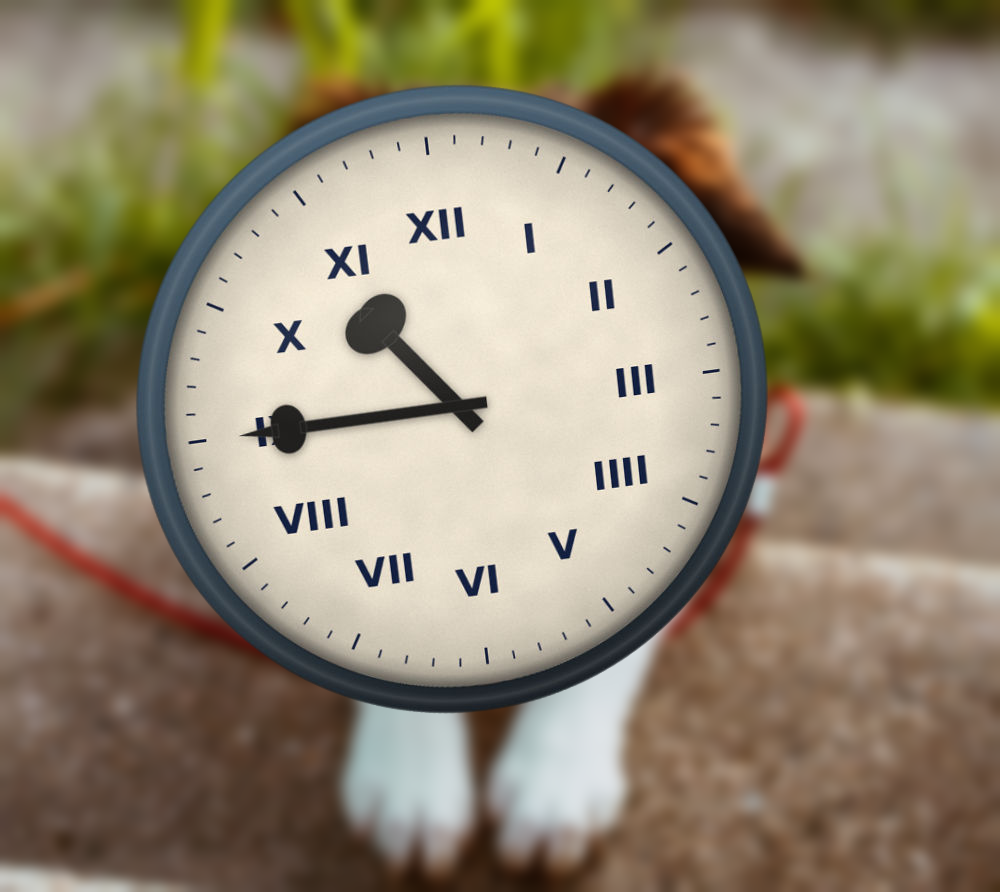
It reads 10,45
